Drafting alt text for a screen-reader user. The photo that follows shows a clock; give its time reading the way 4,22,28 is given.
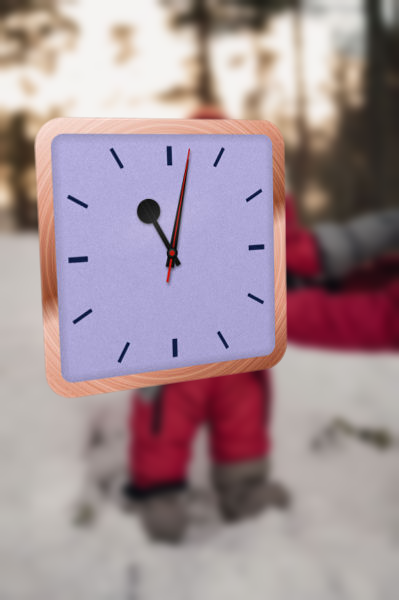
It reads 11,02,02
